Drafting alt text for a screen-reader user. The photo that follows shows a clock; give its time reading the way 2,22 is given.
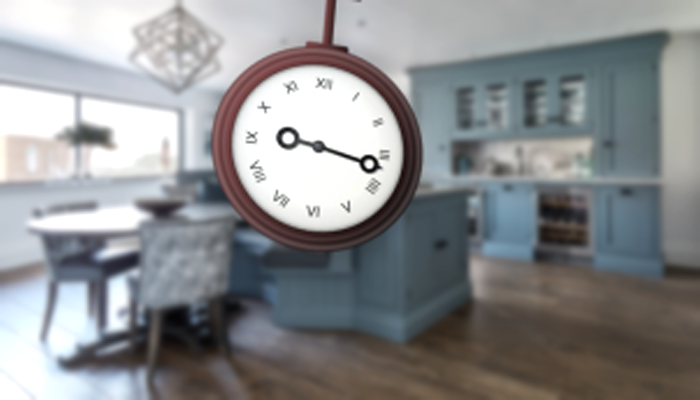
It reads 9,17
